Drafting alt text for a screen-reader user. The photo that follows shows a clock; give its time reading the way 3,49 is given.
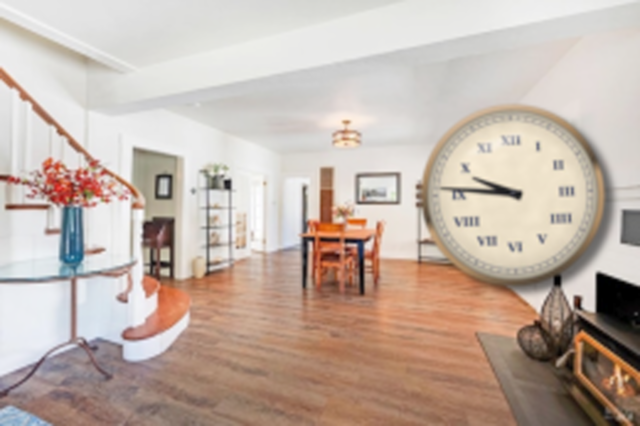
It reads 9,46
